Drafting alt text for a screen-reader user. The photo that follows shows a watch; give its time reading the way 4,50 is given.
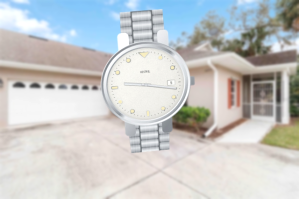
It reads 9,17
